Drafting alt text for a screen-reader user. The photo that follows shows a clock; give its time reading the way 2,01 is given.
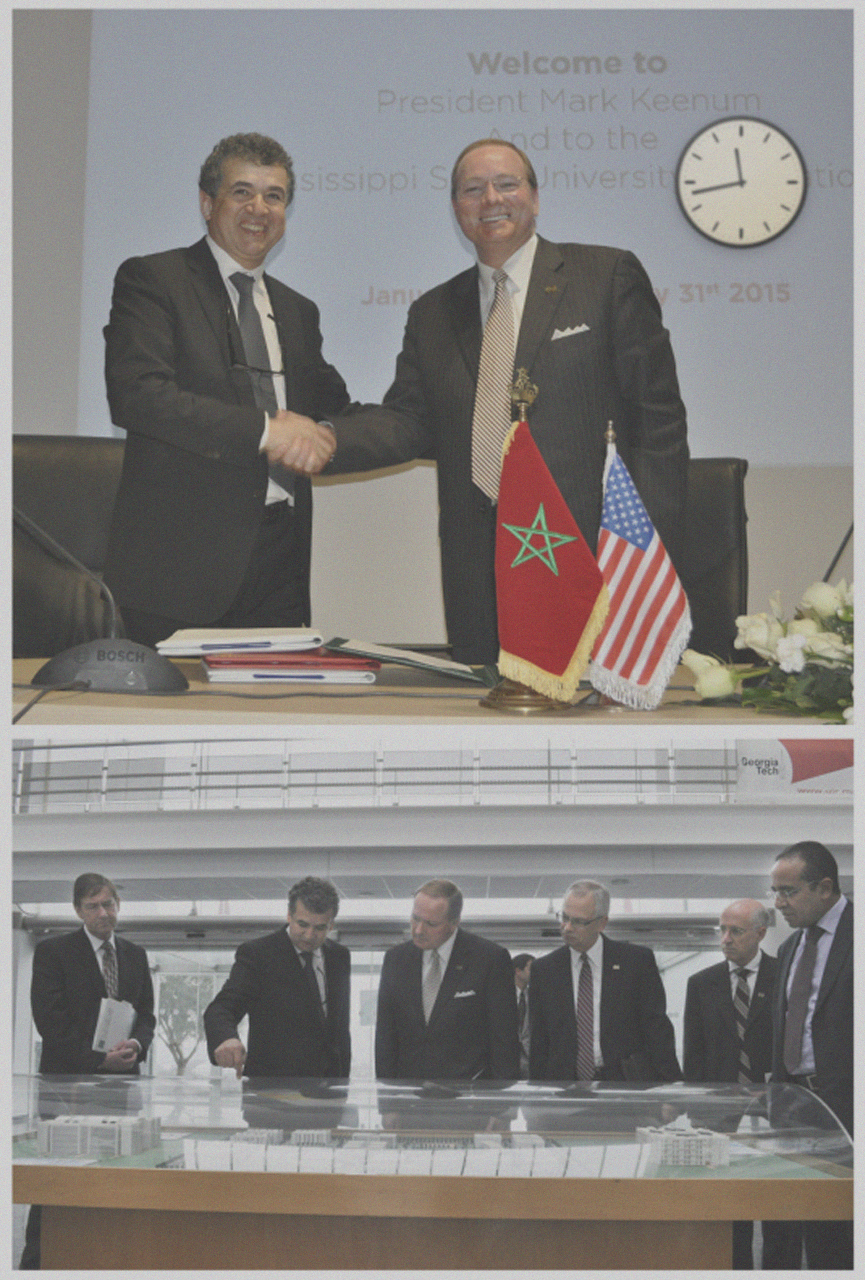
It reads 11,43
